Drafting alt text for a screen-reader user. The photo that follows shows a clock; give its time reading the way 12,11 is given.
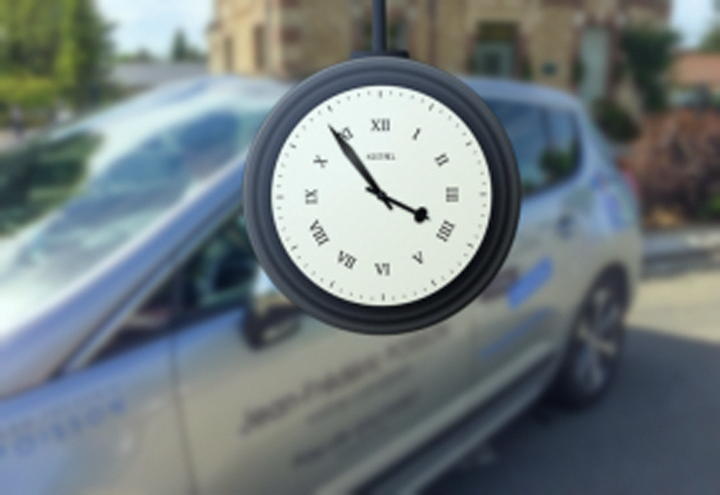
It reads 3,54
